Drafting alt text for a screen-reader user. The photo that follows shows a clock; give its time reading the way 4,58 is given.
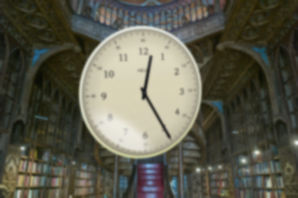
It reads 12,25
